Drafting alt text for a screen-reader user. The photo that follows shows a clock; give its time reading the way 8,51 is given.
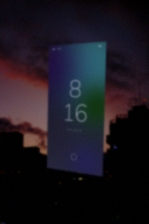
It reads 8,16
